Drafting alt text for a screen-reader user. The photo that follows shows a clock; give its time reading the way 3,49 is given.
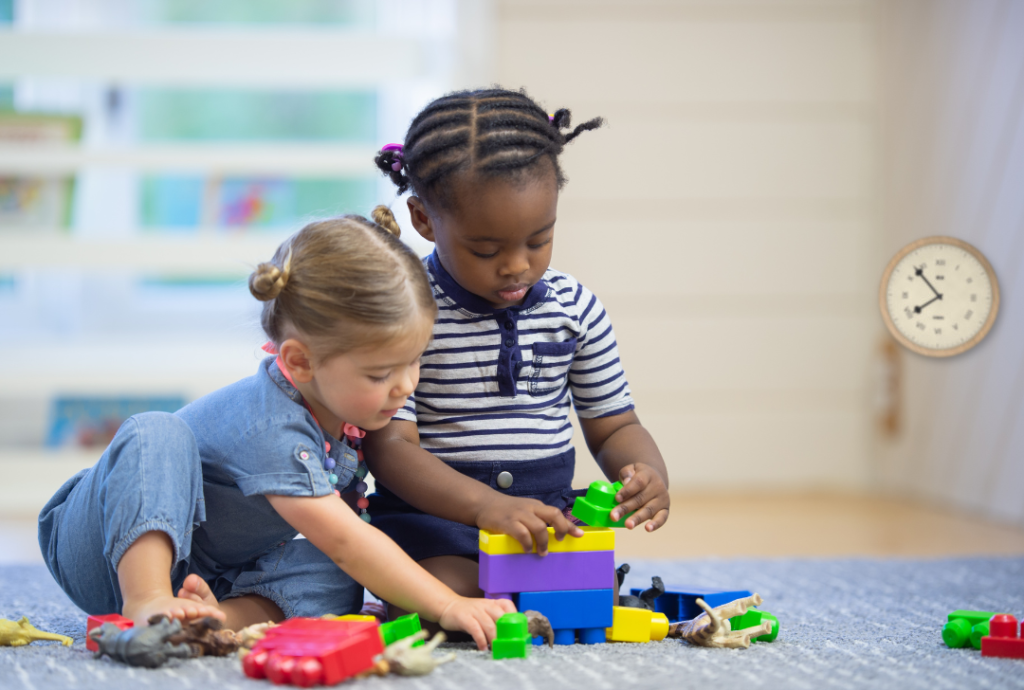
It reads 7,53
